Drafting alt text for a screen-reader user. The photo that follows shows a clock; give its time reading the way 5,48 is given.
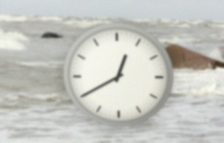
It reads 12,40
